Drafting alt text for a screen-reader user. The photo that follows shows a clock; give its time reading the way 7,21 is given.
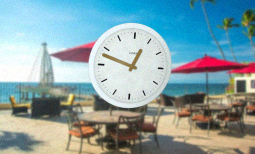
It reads 12,48
